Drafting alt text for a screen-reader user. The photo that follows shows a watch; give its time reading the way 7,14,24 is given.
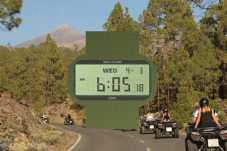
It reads 6,05,18
